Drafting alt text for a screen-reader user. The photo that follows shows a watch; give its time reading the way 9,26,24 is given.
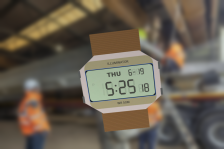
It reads 5,25,18
